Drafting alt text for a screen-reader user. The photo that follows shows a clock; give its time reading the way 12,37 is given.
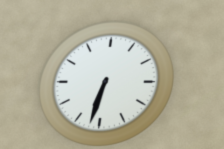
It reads 6,32
